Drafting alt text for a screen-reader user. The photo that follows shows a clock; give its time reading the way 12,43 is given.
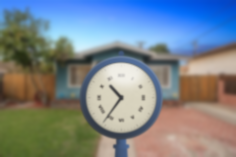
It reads 10,36
